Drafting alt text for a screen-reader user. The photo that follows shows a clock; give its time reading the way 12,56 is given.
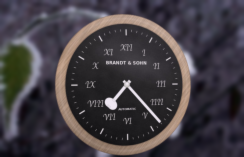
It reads 7,23
